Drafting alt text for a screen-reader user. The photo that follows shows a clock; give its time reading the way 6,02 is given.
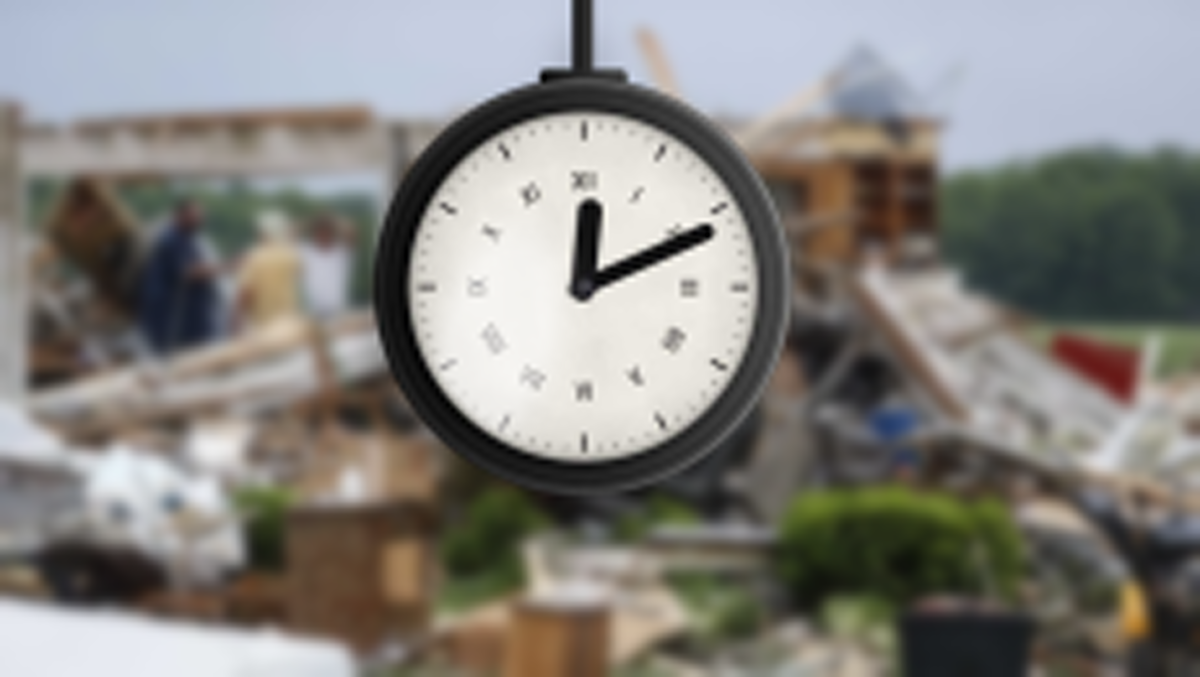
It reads 12,11
